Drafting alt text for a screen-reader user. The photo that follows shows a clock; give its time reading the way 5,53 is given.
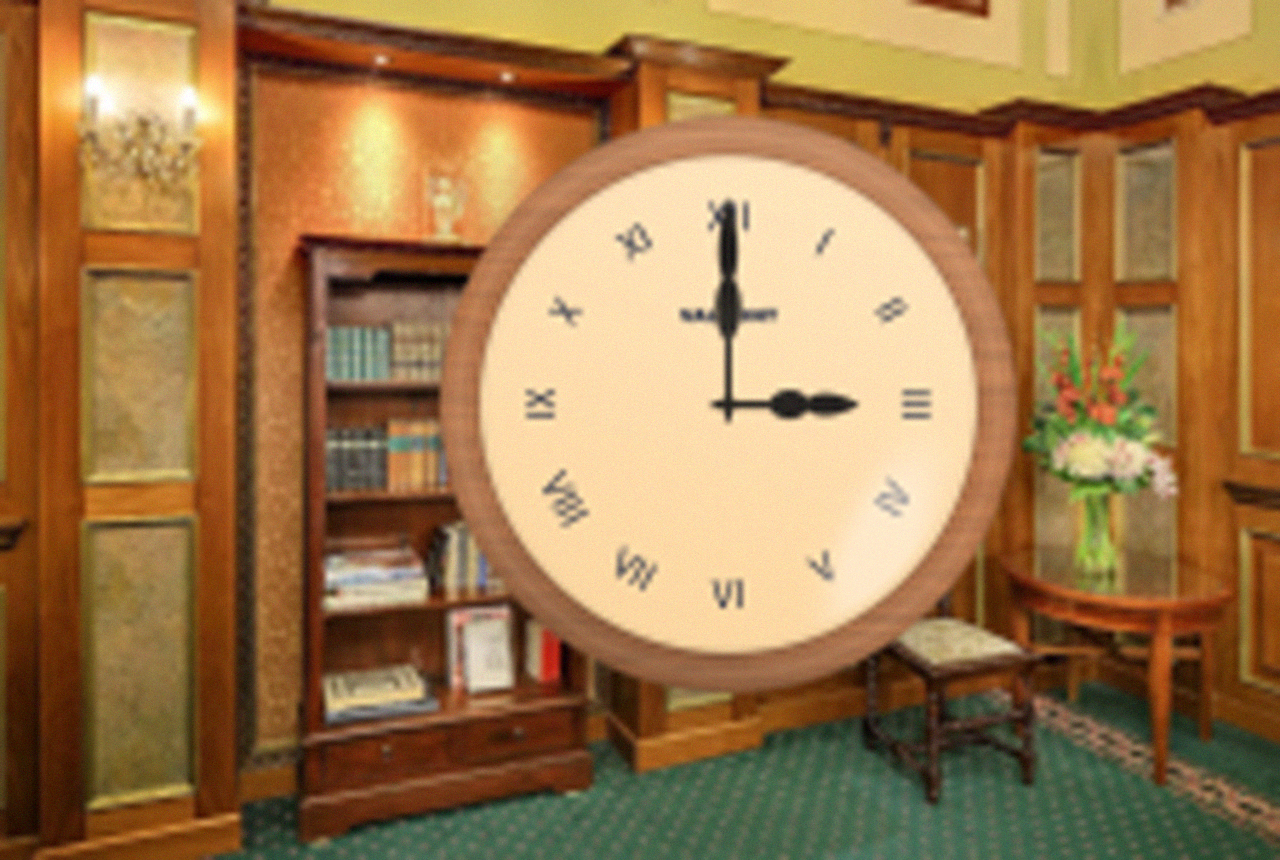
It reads 3,00
